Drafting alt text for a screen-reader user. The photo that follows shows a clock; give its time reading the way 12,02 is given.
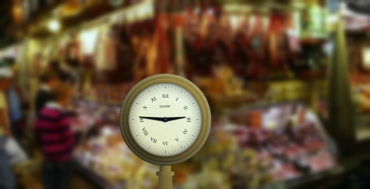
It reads 2,46
